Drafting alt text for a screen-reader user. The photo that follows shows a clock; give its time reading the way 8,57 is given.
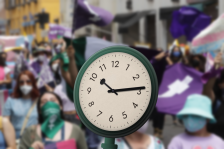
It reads 10,14
